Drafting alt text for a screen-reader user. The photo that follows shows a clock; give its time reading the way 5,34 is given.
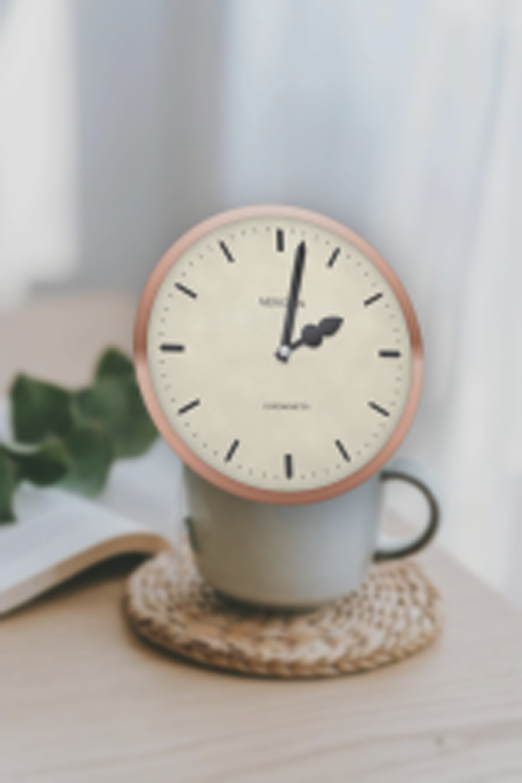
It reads 2,02
